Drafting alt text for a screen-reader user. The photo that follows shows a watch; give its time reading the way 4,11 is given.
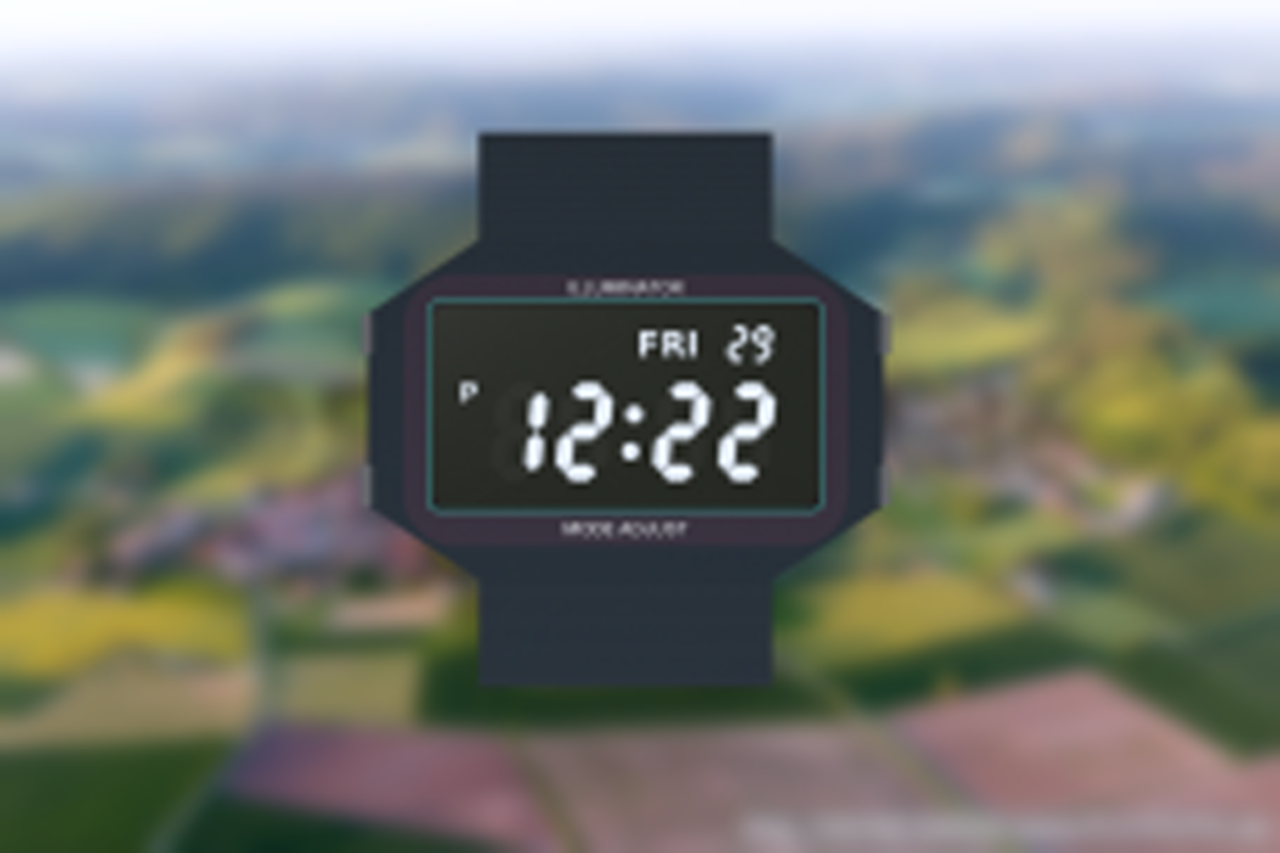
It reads 12,22
